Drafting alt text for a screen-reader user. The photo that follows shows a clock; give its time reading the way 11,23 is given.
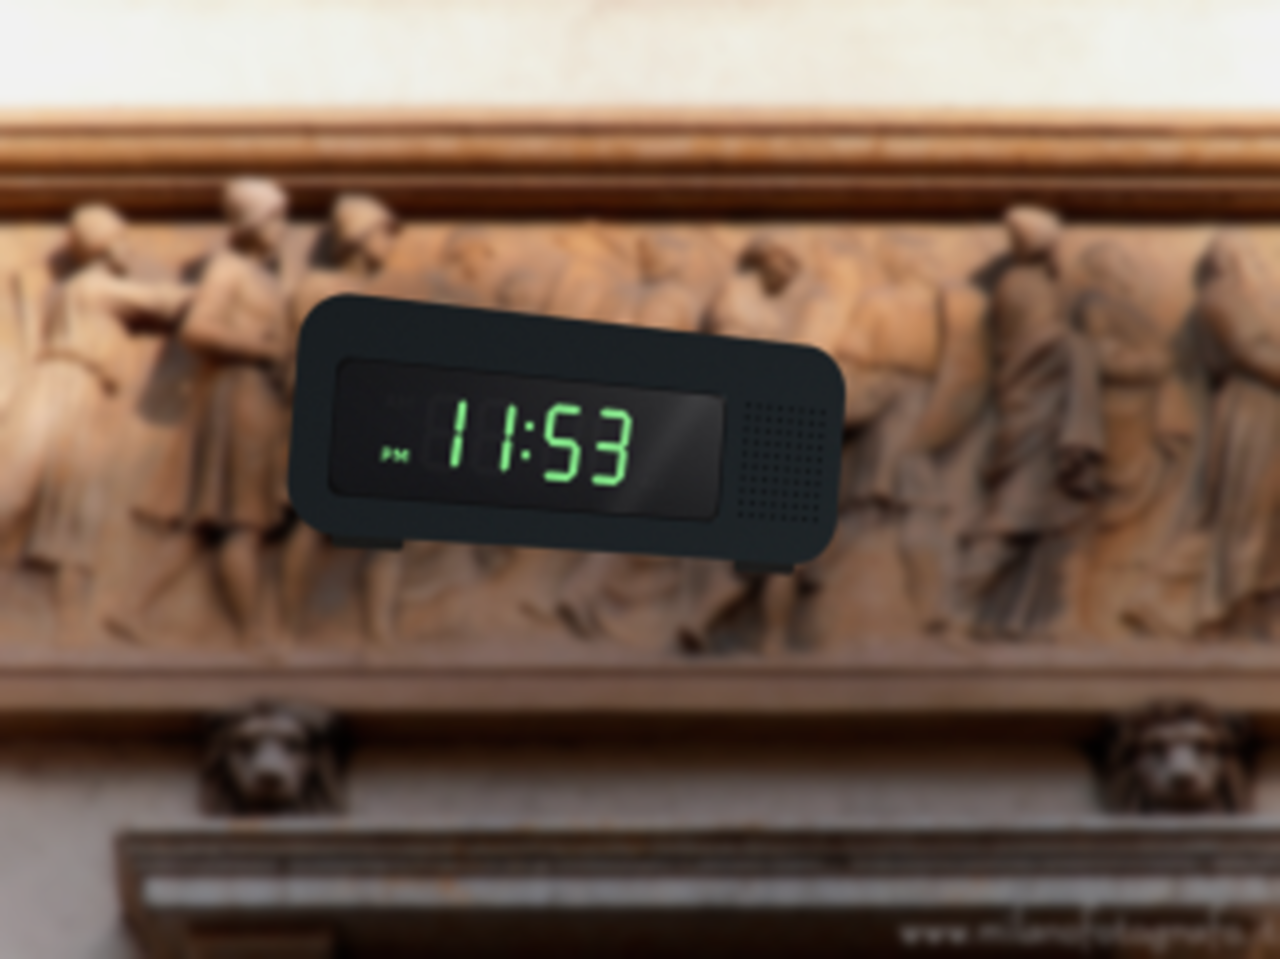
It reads 11,53
